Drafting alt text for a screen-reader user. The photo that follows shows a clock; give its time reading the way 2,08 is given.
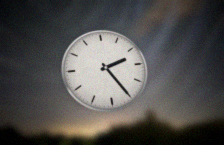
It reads 2,25
